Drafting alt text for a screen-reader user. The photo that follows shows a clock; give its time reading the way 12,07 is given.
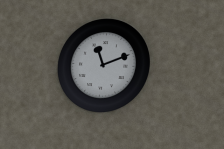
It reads 11,11
